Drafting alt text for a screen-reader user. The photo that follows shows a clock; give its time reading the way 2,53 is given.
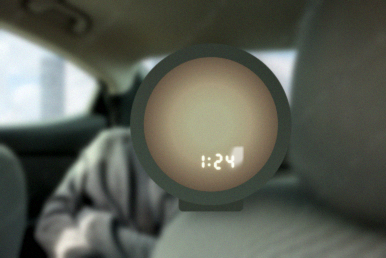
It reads 1,24
